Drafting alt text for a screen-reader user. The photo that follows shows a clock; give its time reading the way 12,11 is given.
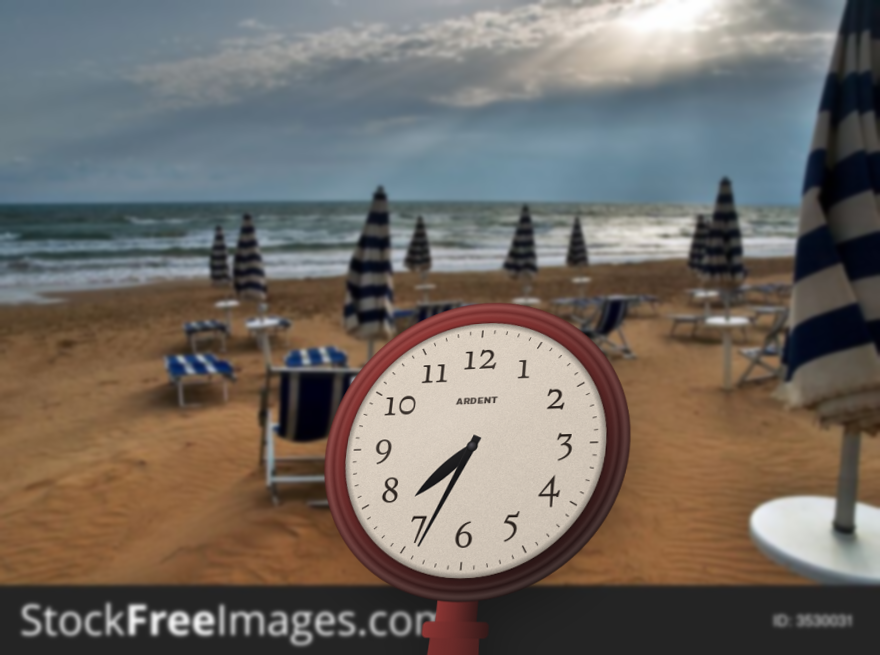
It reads 7,34
